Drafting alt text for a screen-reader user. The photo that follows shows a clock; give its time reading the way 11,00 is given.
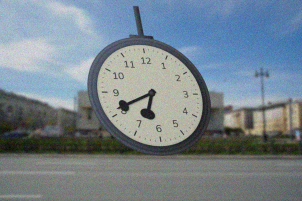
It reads 6,41
